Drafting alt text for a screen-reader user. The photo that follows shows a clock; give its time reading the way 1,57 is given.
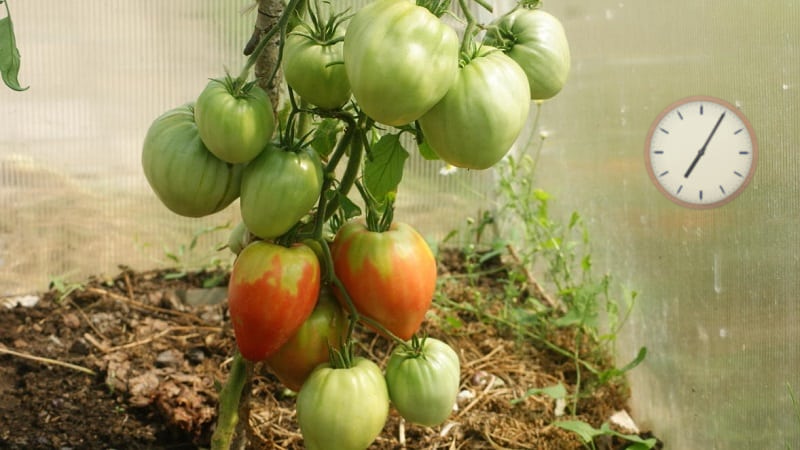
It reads 7,05
